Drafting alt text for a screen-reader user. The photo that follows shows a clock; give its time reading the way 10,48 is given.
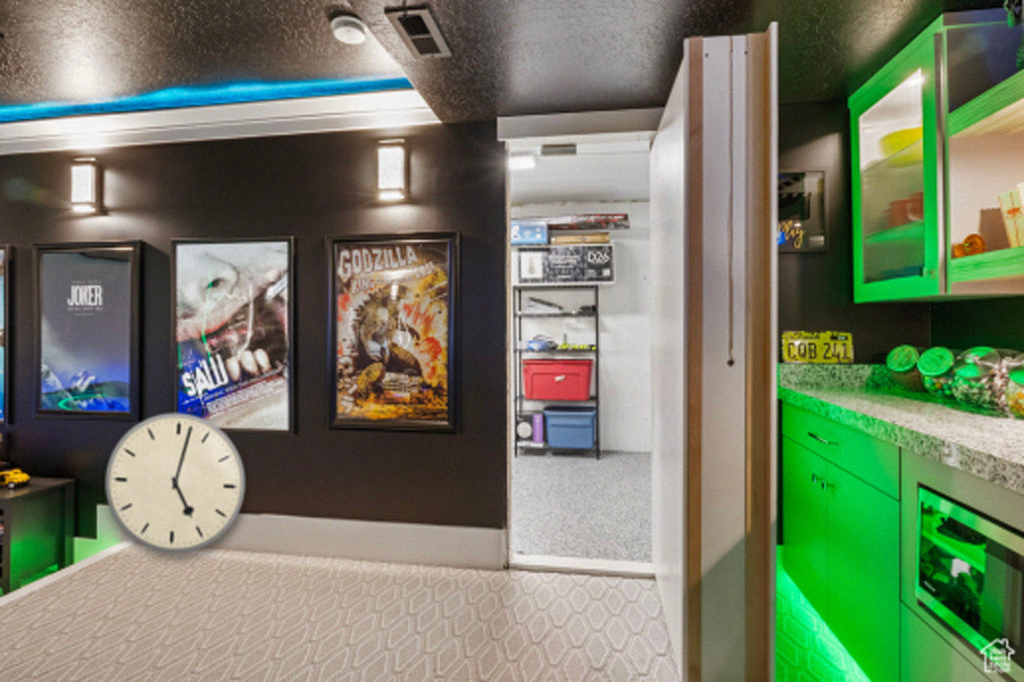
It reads 5,02
